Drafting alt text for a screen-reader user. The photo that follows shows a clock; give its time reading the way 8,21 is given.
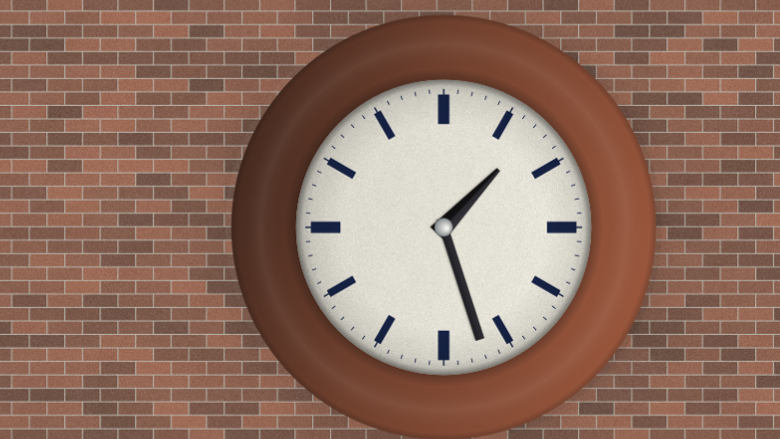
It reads 1,27
